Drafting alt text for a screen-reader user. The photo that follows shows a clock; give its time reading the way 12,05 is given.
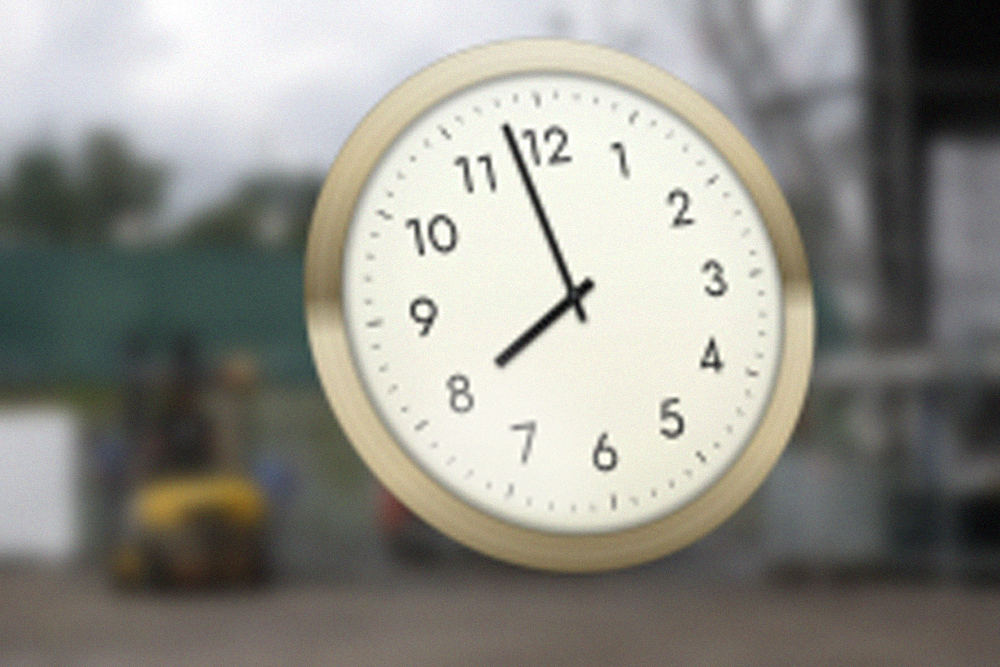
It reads 7,58
